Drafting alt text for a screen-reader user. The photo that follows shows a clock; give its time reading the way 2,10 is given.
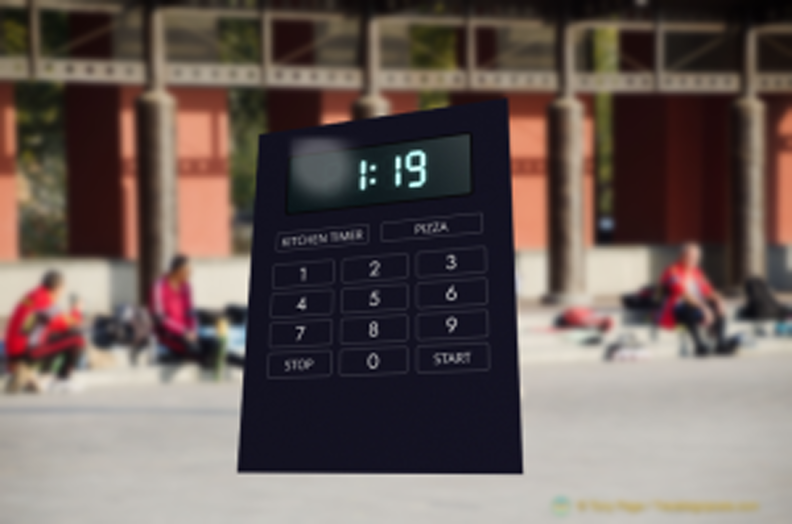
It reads 1,19
